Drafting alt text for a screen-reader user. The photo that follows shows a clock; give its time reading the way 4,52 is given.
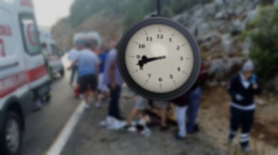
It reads 8,42
